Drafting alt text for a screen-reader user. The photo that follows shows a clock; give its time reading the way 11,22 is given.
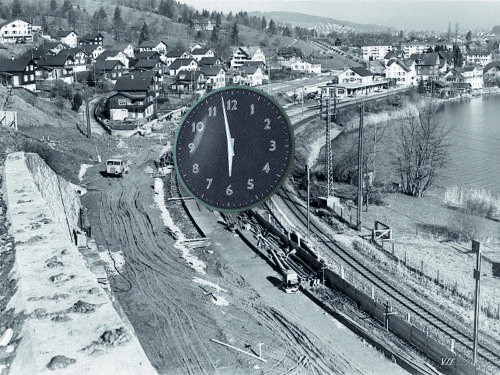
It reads 5,58
